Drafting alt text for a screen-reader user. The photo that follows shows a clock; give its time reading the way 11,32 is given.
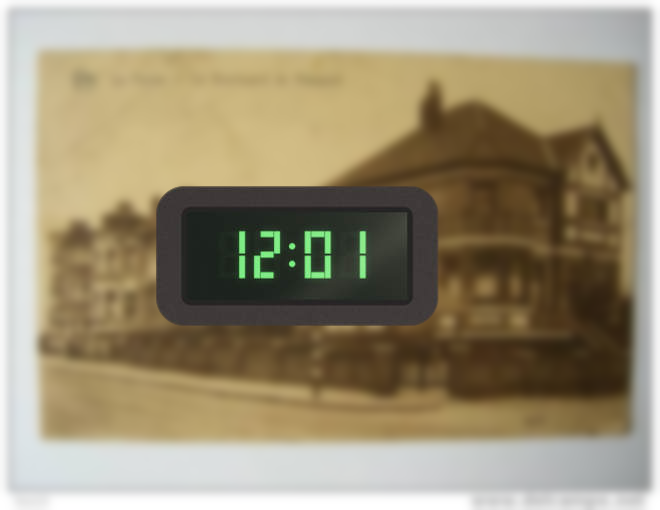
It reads 12,01
